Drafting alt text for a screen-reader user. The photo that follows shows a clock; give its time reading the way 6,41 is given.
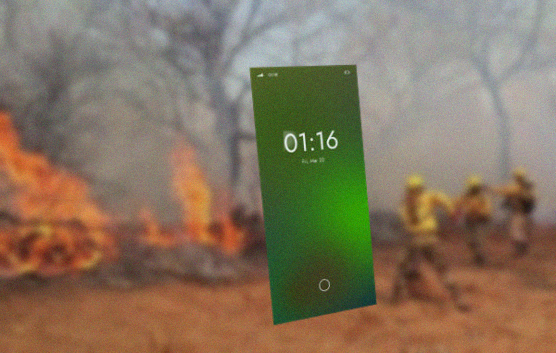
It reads 1,16
